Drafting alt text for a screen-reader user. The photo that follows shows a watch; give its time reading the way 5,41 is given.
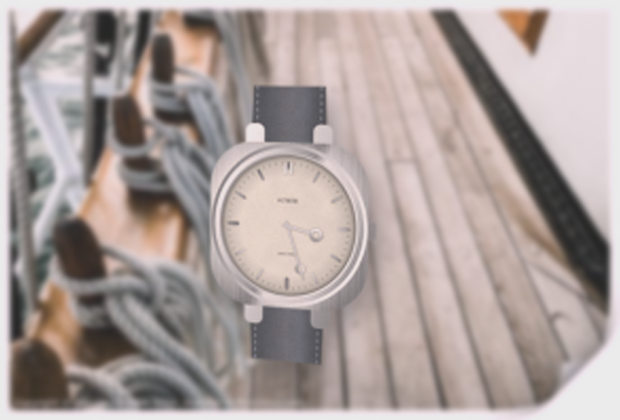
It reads 3,27
